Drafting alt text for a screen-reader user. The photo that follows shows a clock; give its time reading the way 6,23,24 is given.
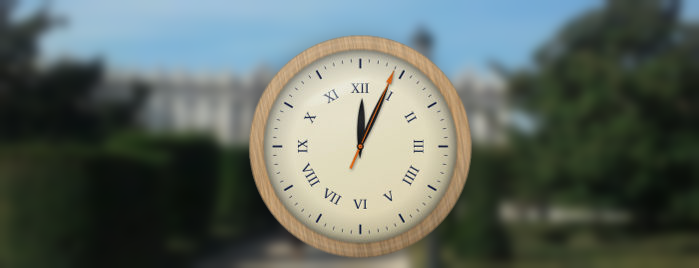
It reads 12,04,04
